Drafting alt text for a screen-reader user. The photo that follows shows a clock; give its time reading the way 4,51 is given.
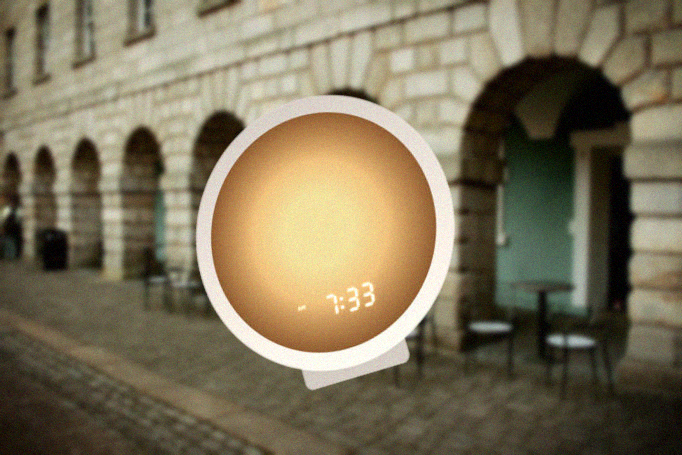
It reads 7,33
